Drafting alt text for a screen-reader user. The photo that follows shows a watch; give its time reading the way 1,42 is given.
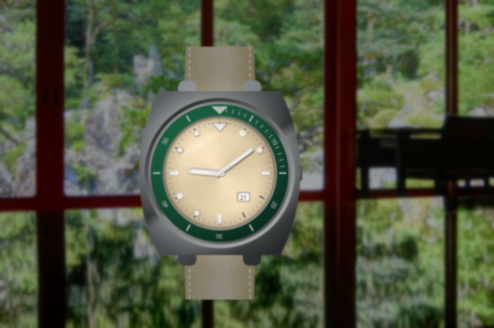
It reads 9,09
